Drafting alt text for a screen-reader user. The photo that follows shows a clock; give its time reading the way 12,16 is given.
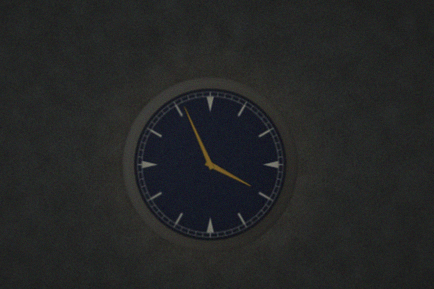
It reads 3,56
